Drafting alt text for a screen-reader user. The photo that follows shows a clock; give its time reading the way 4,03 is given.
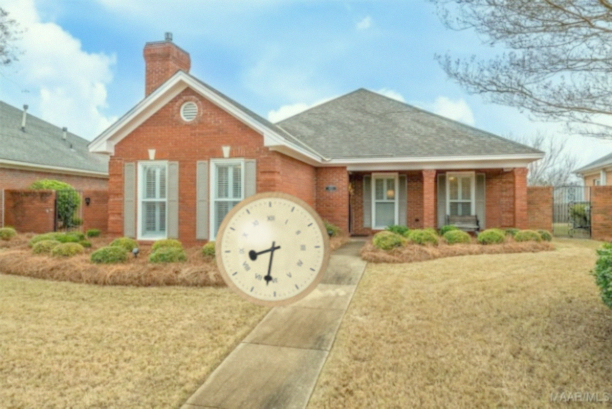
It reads 8,32
